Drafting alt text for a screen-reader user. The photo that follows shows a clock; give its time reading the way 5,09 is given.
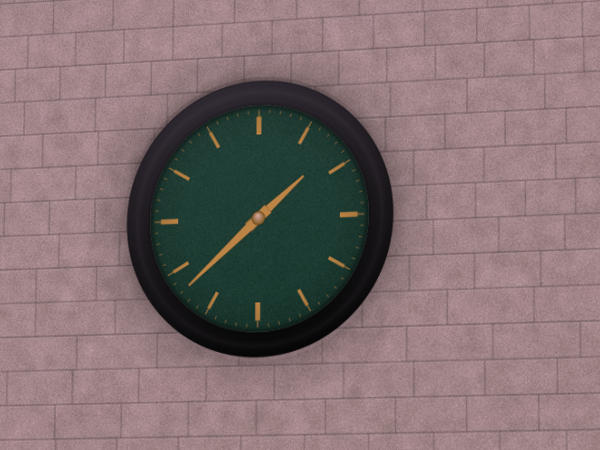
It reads 1,38
